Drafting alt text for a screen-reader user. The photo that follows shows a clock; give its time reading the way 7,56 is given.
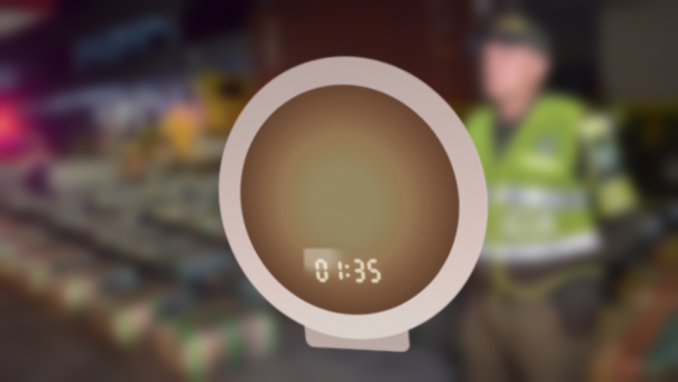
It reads 1,35
